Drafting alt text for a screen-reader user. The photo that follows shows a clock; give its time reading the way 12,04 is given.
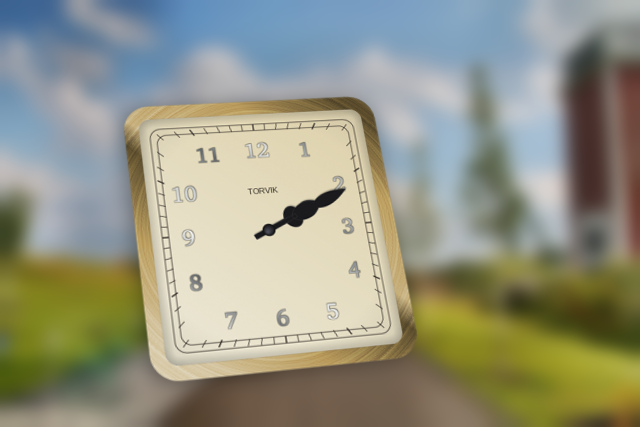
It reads 2,11
